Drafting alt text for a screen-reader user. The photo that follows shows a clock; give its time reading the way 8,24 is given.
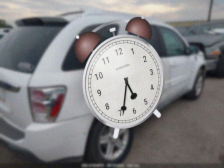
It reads 5,34
